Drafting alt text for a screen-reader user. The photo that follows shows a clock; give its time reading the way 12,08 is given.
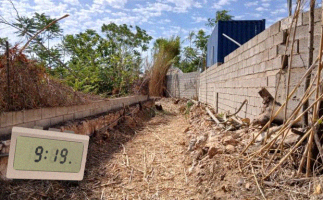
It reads 9,19
